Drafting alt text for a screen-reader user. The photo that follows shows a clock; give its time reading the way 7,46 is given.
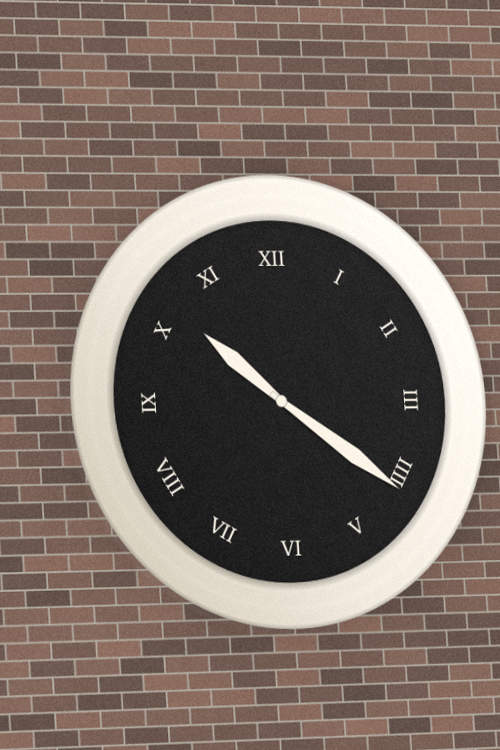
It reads 10,21
